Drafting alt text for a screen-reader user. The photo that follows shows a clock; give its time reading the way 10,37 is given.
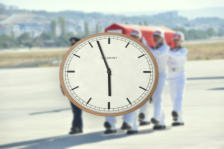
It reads 5,57
